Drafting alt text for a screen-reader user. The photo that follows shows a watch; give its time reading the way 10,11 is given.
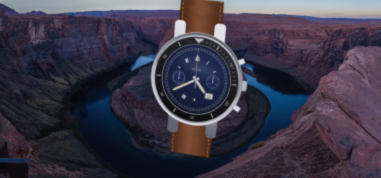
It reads 4,40
